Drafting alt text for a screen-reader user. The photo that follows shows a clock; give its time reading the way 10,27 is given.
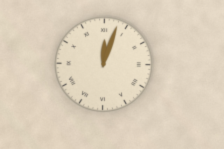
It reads 12,03
